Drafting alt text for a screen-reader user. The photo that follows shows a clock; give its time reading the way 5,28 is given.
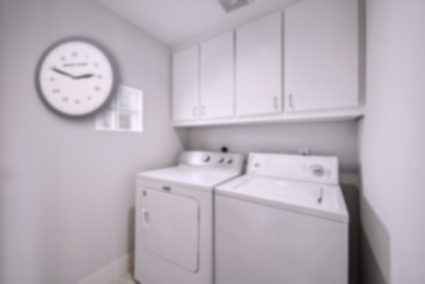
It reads 2,49
